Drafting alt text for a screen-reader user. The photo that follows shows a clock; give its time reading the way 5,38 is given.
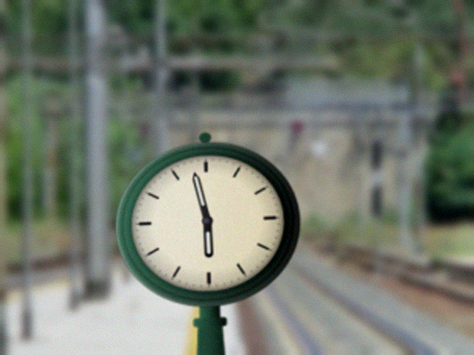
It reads 5,58
